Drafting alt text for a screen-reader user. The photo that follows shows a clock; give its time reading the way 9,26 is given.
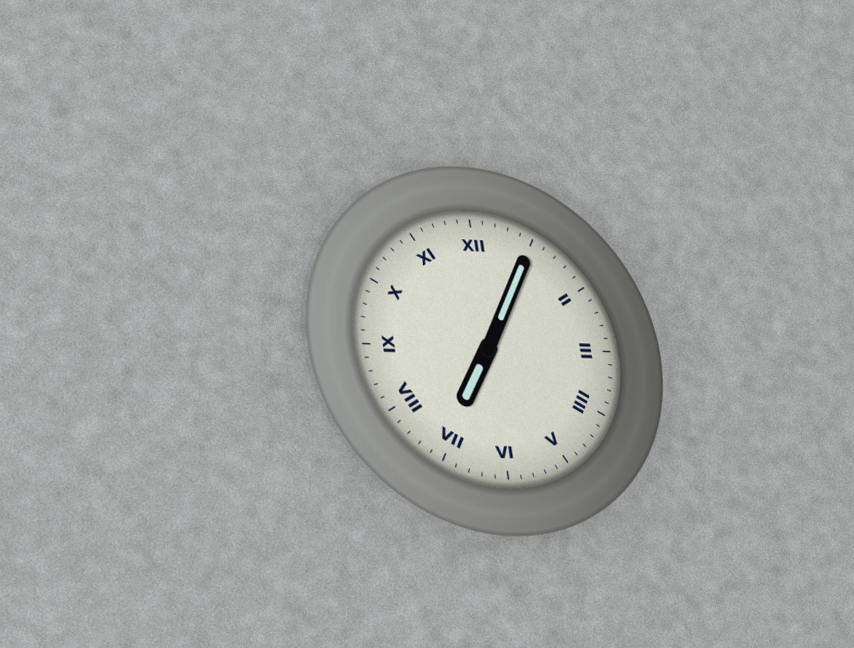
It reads 7,05
